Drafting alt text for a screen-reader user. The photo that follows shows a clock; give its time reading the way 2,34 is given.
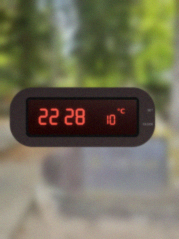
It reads 22,28
